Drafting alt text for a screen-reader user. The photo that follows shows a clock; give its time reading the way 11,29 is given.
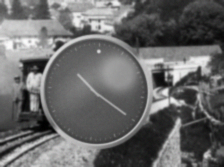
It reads 10,20
